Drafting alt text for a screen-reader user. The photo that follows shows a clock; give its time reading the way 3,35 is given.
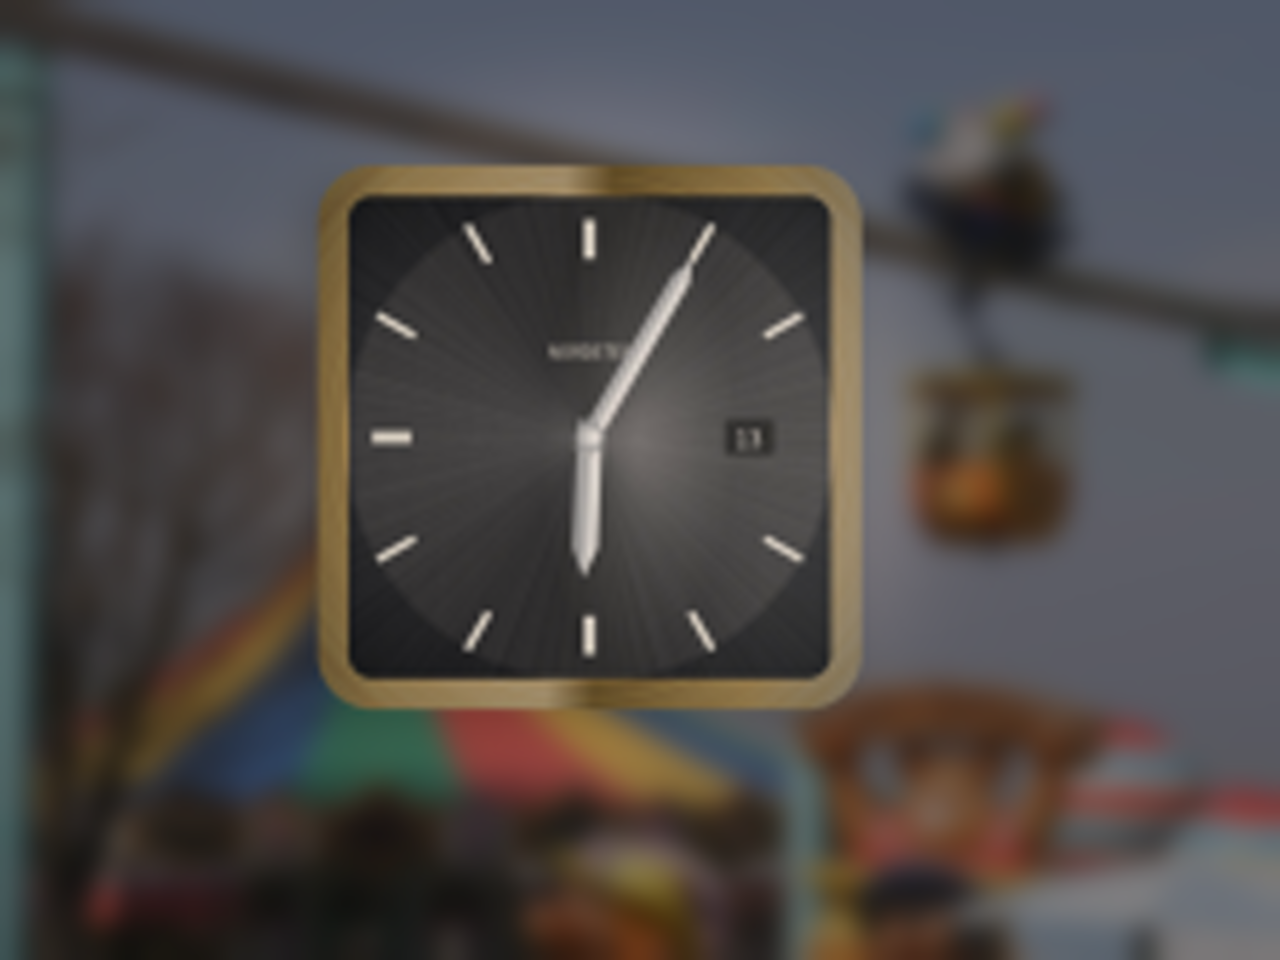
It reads 6,05
